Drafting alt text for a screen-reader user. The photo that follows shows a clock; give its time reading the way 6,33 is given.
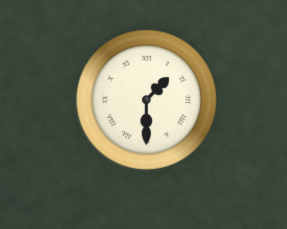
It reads 1,30
